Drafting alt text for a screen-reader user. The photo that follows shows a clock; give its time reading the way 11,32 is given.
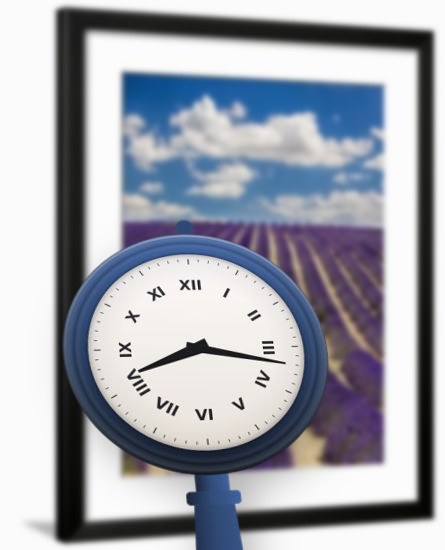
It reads 8,17
